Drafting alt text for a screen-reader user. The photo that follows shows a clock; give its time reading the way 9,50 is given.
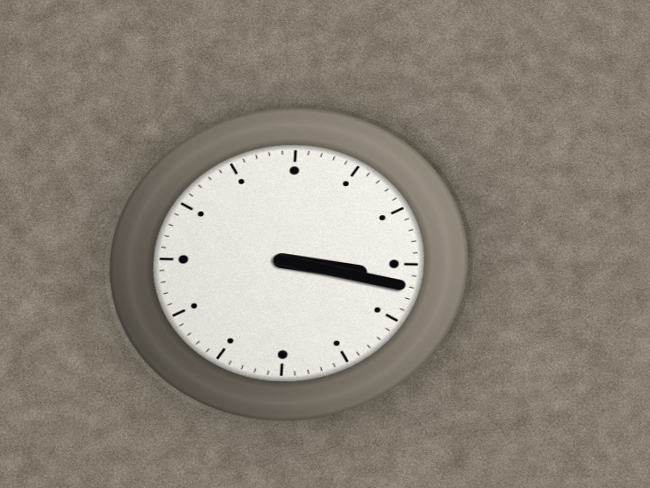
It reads 3,17
